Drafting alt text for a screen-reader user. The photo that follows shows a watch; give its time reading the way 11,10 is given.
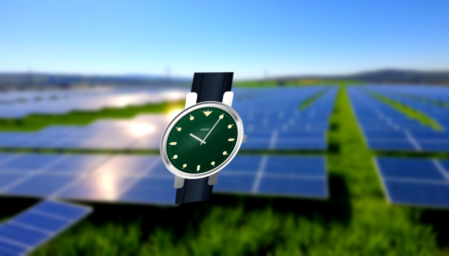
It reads 10,05
